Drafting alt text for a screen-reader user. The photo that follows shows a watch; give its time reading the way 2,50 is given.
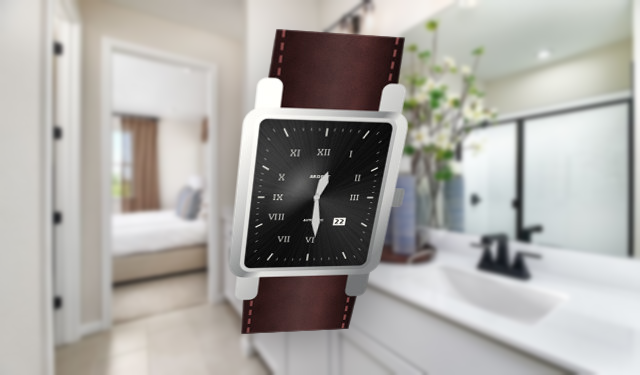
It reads 12,29
